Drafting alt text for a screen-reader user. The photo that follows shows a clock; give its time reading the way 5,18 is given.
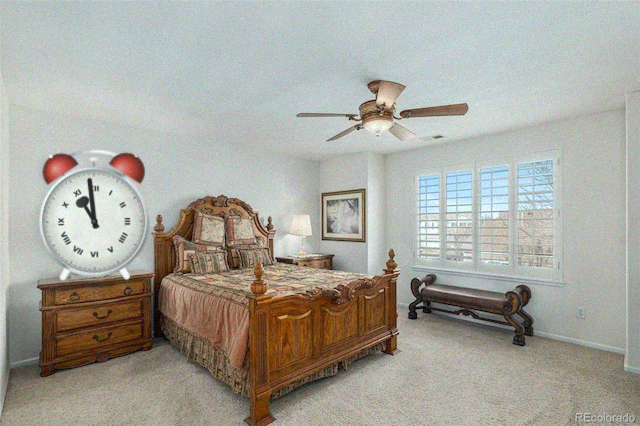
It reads 10,59
